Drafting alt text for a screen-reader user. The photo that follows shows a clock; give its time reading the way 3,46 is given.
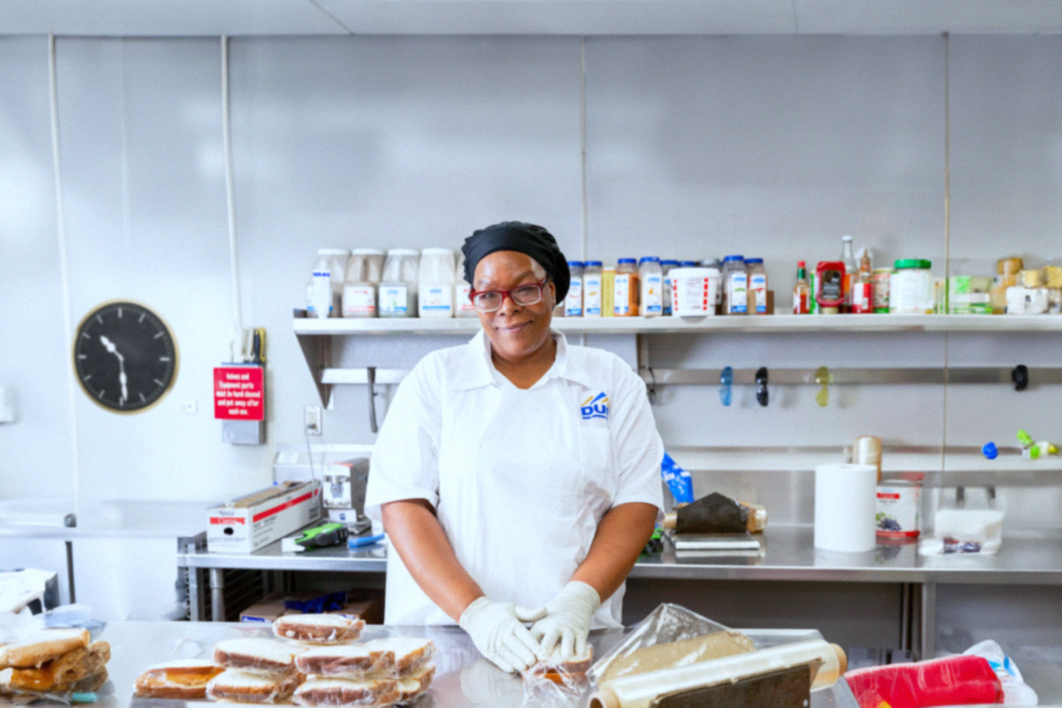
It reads 10,29
